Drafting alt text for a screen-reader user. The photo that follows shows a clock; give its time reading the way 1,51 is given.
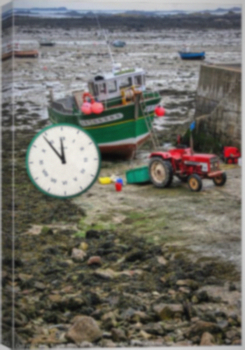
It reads 11,54
